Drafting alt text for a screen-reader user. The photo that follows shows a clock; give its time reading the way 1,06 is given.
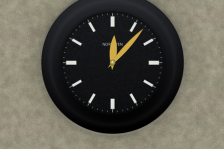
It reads 12,07
